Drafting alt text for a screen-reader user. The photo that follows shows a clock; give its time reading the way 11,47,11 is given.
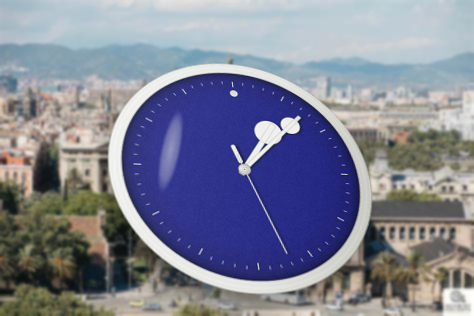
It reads 1,07,27
